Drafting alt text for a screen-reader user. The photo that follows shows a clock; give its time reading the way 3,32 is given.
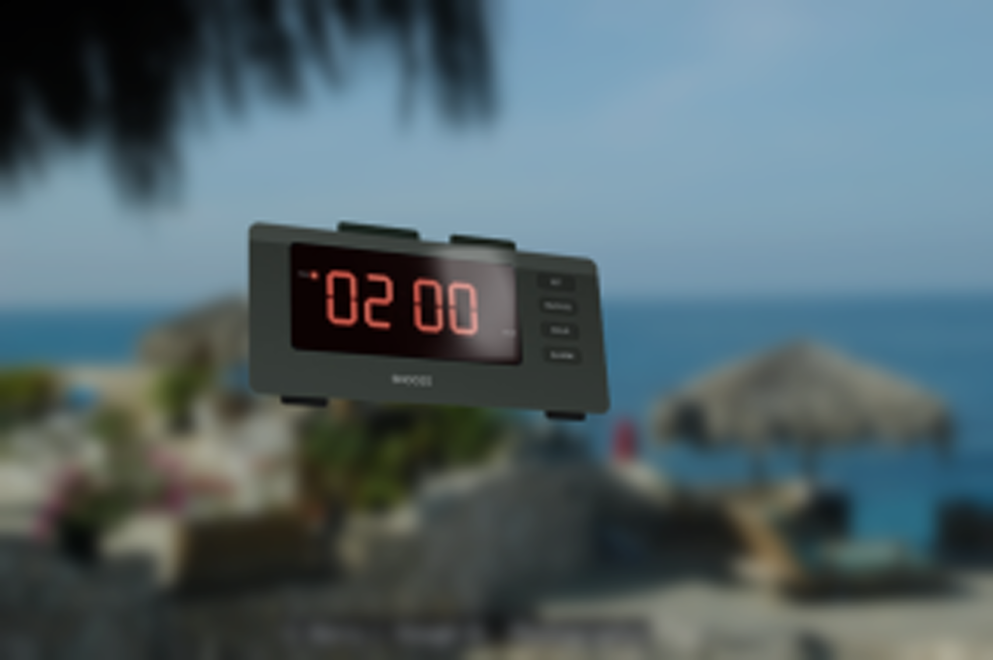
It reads 2,00
